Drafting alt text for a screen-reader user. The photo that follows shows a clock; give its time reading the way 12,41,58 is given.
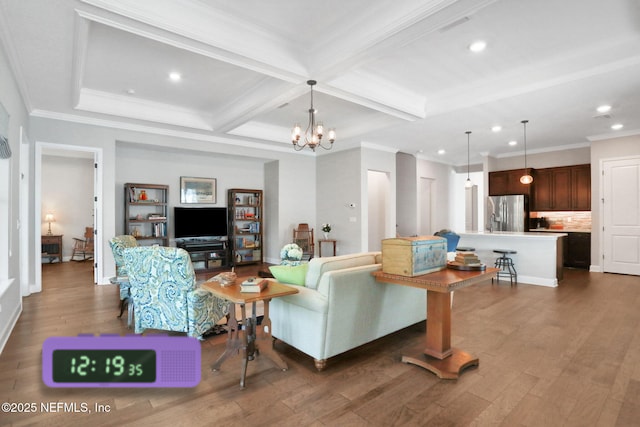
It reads 12,19,35
